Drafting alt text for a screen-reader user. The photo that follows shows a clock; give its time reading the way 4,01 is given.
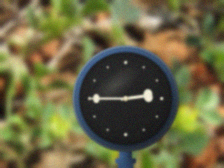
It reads 2,45
